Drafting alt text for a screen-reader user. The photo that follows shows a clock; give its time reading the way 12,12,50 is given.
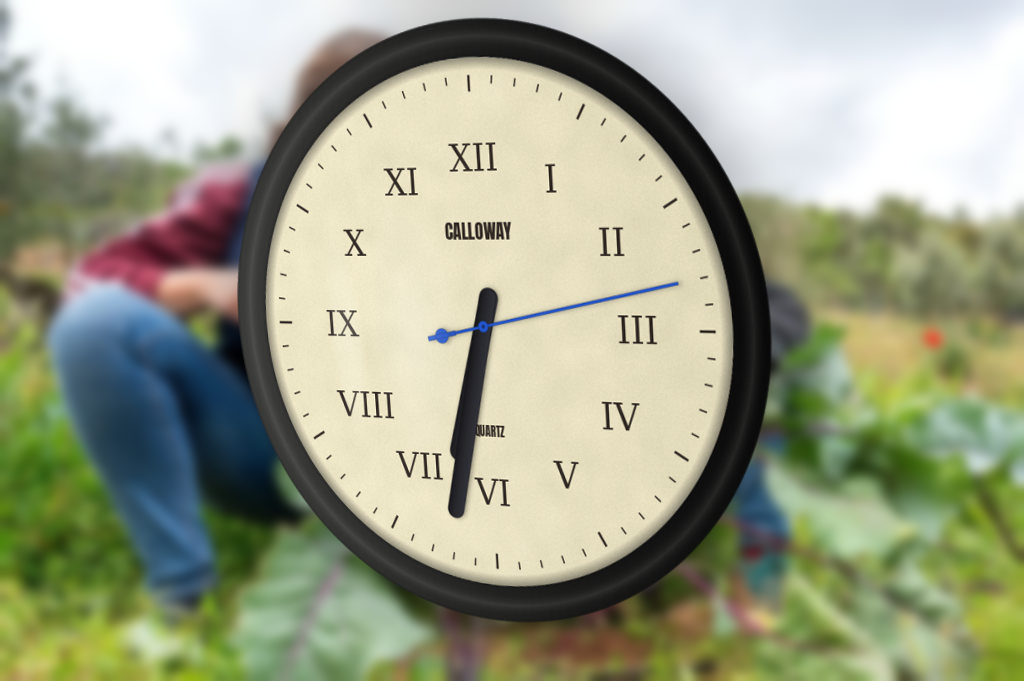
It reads 6,32,13
